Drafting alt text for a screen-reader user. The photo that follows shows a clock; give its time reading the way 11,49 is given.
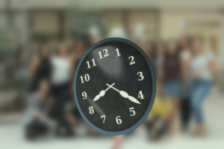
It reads 8,22
